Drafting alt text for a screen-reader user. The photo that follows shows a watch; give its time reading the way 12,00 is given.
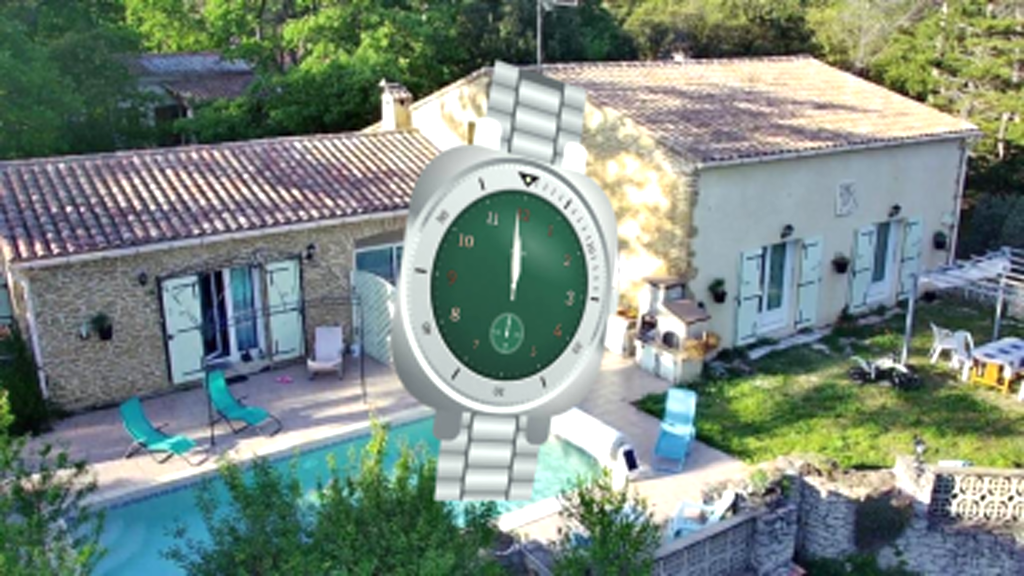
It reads 11,59
